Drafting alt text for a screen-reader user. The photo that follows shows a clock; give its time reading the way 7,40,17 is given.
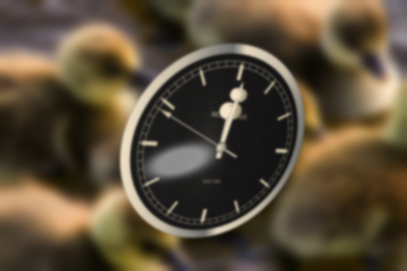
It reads 12,00,49
